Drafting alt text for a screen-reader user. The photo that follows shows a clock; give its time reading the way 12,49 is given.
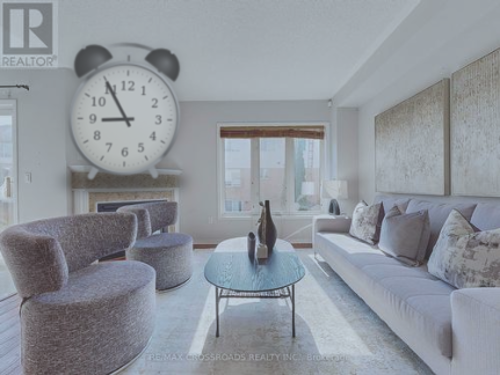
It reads 8,55
